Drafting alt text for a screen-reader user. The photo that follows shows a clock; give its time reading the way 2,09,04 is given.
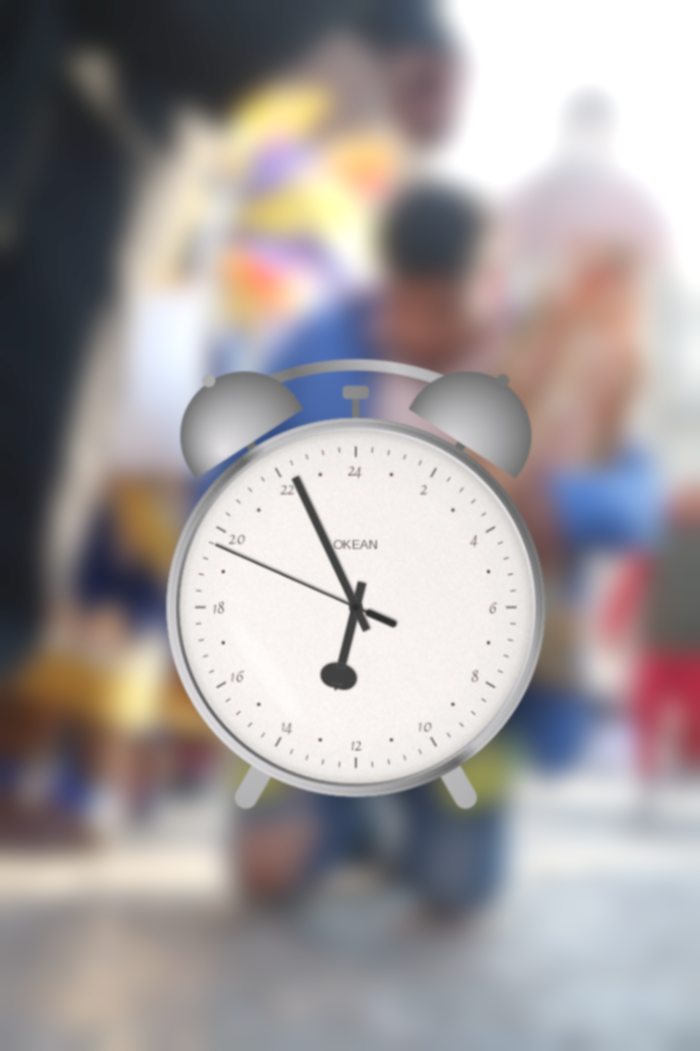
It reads 12,55,49
